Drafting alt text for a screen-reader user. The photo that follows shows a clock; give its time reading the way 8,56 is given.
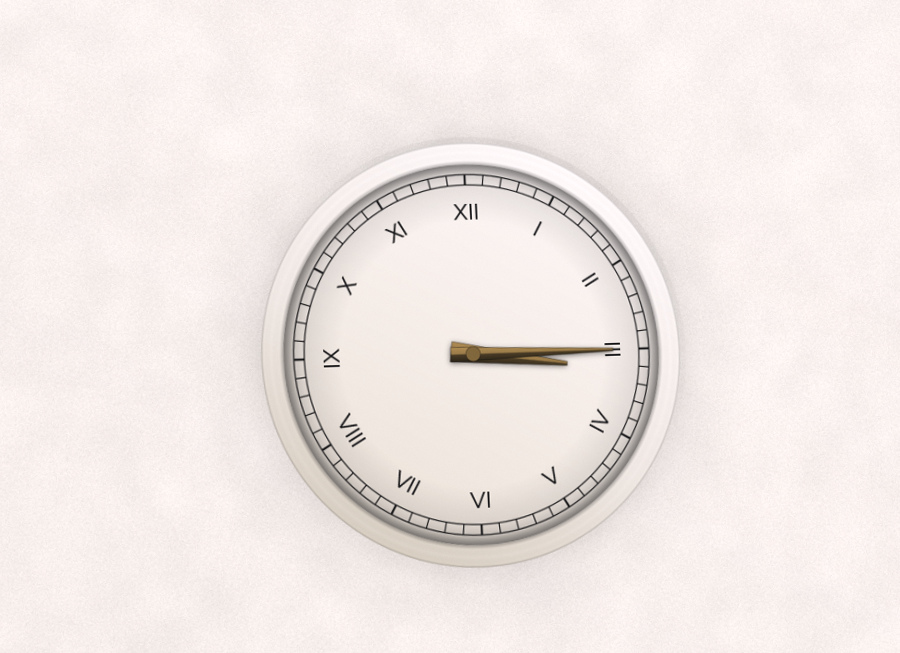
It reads 3,15
